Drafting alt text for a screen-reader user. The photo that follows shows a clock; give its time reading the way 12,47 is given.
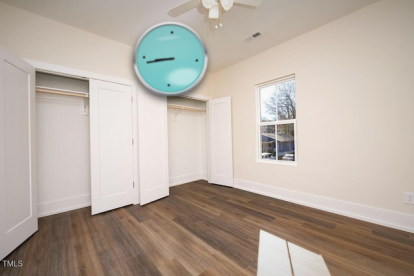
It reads 8,43
